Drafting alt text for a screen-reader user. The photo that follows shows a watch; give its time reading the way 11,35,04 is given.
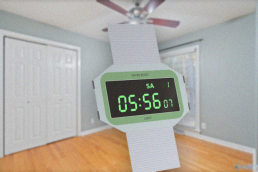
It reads 5,56,07
